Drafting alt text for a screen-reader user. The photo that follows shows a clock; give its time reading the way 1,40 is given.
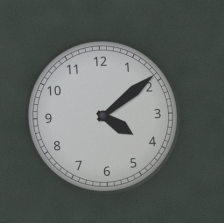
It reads 4,09
